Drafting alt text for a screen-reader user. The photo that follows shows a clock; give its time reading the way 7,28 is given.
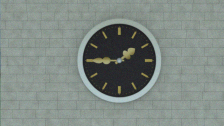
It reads 1,45
